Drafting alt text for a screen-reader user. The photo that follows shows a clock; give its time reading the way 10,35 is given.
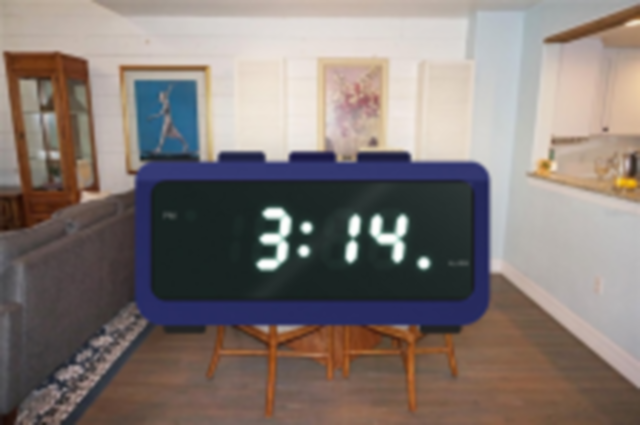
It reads 3,14
